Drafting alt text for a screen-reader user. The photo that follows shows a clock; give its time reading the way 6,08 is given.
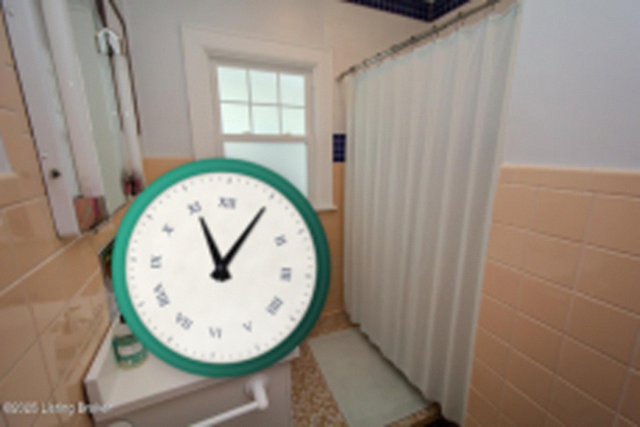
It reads 11,05
